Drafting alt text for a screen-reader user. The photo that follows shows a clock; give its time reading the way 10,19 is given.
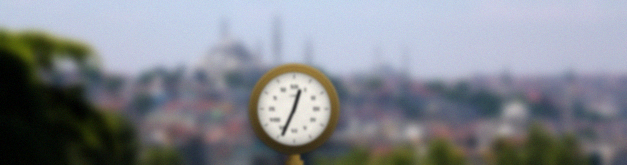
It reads 12,34
